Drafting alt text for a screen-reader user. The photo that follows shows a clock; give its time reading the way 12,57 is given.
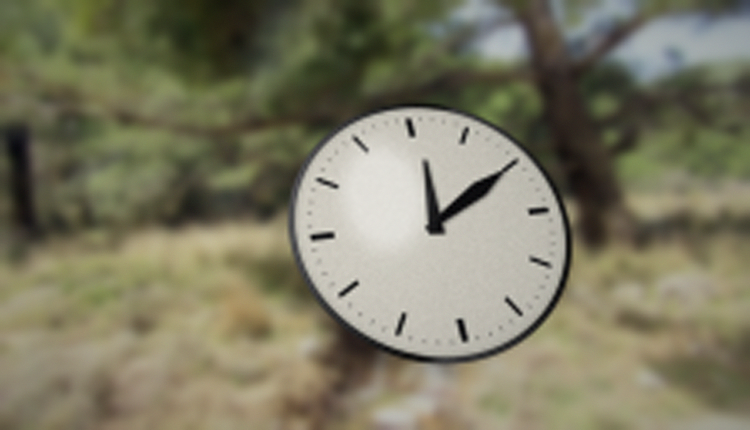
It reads 12,10
